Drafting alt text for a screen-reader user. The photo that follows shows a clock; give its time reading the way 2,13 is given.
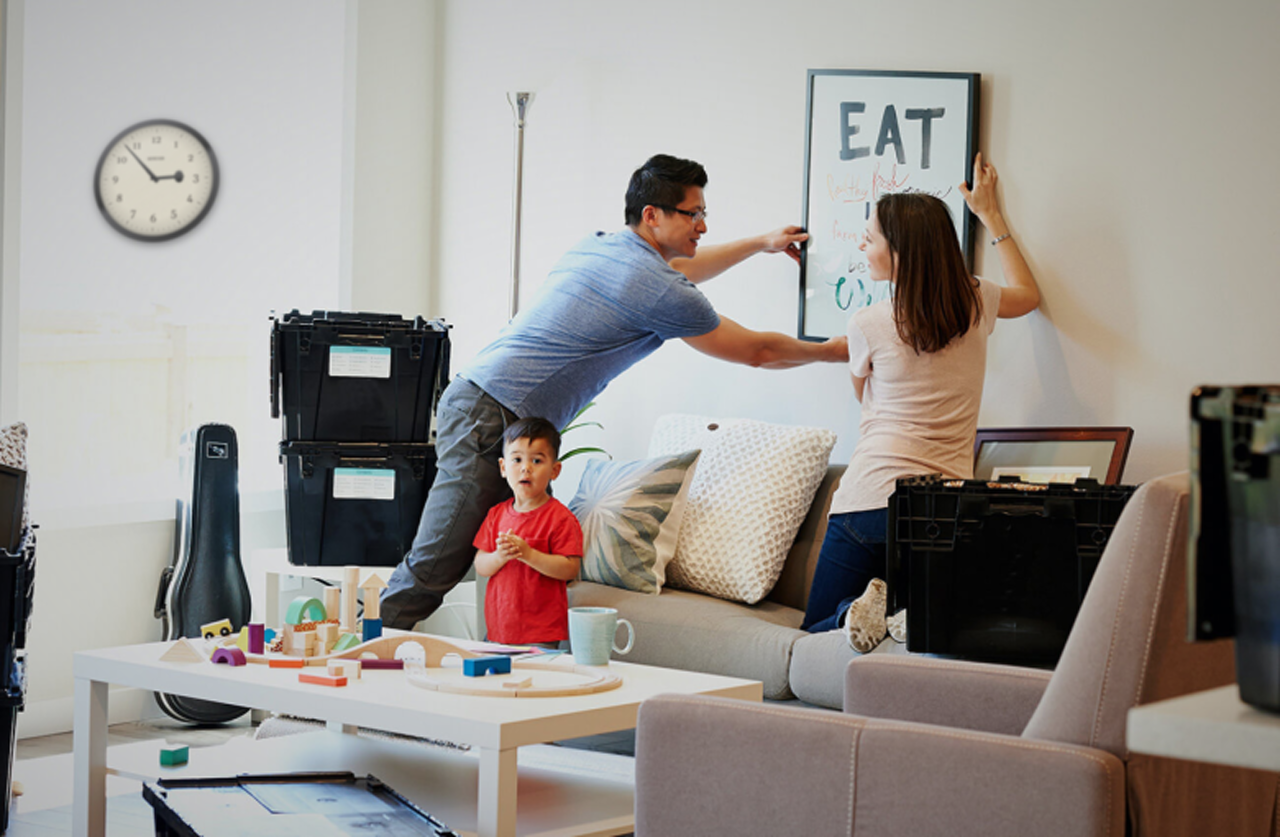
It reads 2,53
